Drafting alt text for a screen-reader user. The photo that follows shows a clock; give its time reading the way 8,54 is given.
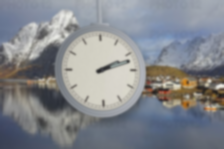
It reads 2,12
